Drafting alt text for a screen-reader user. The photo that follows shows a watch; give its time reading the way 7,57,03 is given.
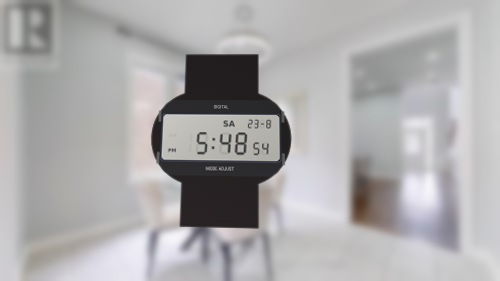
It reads 5,48,54
